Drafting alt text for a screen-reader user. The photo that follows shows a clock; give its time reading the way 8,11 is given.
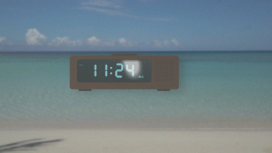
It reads 11,24
